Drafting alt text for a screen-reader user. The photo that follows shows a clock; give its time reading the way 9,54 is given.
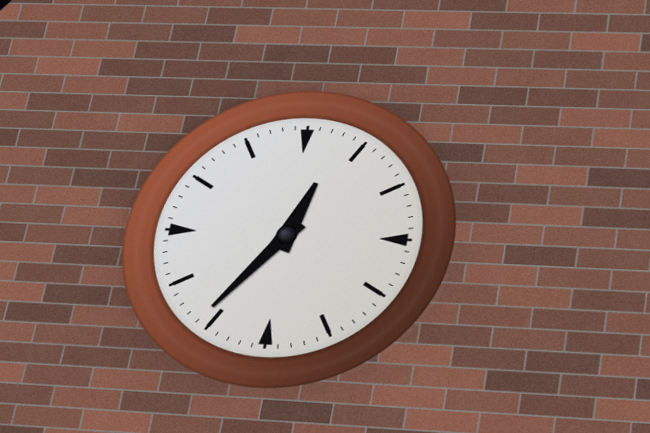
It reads 12,36
